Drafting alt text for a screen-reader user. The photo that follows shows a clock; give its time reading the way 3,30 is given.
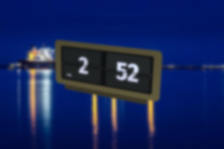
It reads 2,52
